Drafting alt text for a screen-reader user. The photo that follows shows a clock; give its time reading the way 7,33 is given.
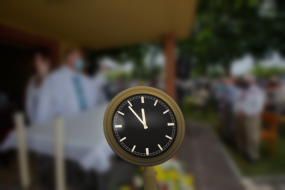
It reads 11,54
